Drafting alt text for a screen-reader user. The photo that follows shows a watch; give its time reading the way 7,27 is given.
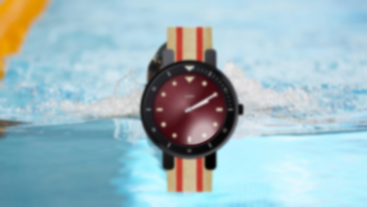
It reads 2,10
